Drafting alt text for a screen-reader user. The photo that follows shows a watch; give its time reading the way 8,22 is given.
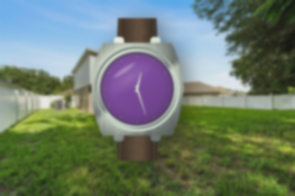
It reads 12,27
